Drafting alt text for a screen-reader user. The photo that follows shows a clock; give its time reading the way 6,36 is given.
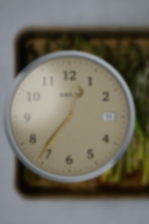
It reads 12,36
